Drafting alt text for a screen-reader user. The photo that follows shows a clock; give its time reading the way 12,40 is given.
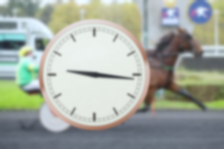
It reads 9,16
